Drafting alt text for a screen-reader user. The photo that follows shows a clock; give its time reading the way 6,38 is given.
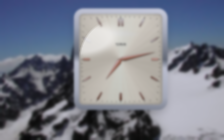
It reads 7,13
